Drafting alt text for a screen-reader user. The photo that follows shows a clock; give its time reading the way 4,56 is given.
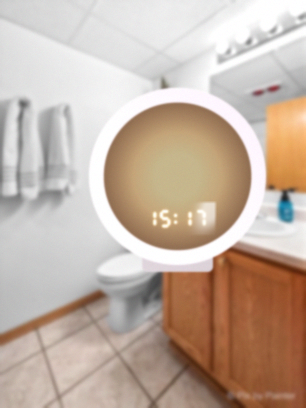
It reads 15,17
